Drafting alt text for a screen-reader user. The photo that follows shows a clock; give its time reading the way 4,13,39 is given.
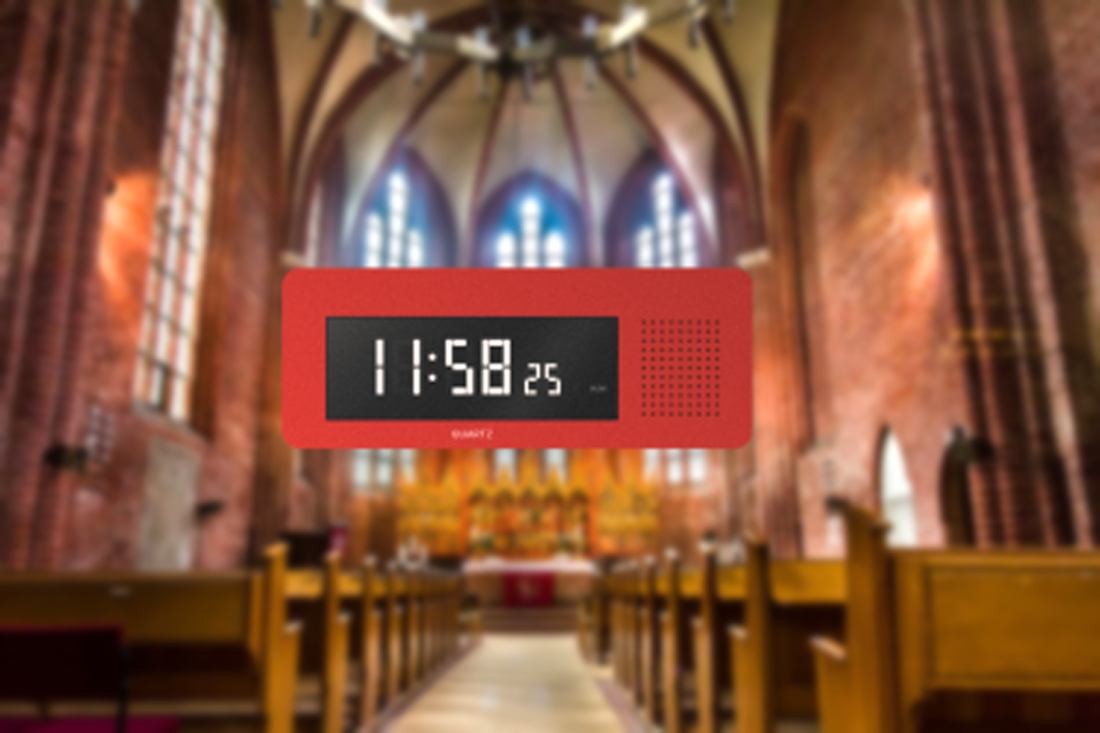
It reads 11,58,25
